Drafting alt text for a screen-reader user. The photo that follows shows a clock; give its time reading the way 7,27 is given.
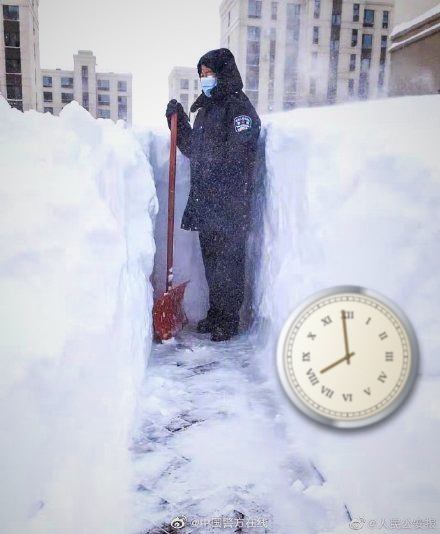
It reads 7,59
